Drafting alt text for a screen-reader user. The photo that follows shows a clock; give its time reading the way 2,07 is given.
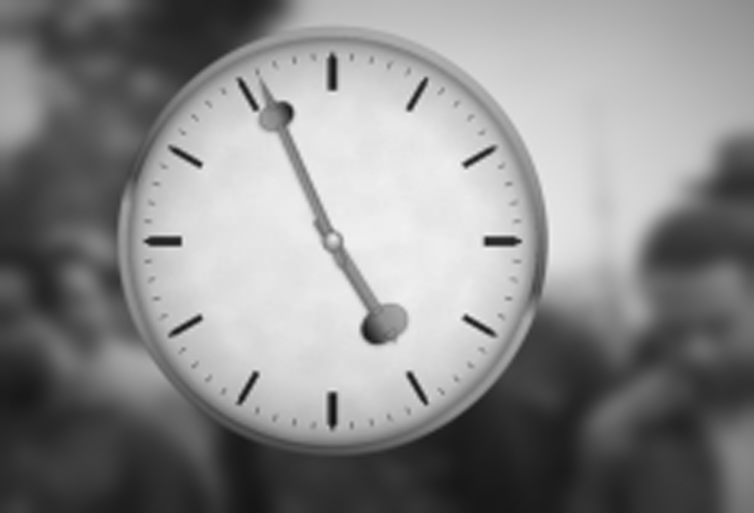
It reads 4,56
